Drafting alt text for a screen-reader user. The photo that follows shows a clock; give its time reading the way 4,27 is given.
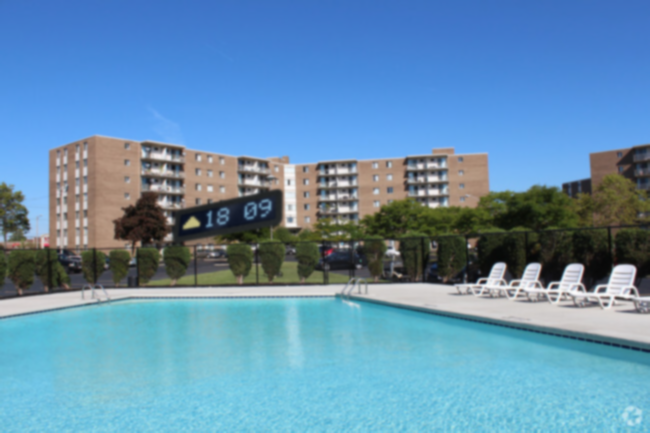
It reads 18,09
